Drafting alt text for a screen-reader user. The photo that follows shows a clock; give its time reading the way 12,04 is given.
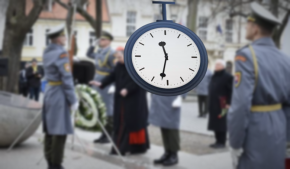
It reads 11,32
